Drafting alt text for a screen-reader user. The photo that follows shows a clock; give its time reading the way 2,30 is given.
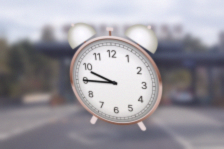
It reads 9,45
